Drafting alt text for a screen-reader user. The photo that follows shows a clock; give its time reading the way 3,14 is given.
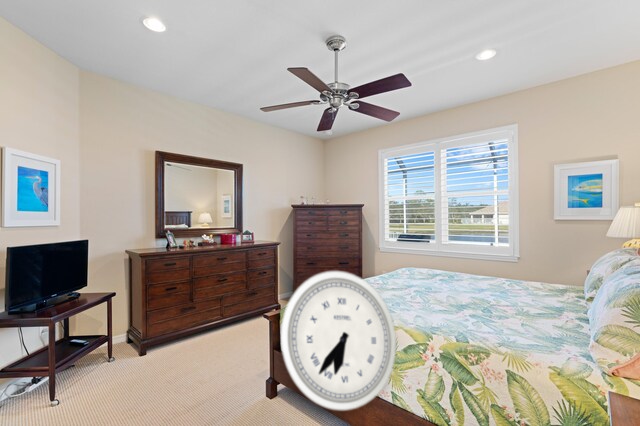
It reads 6,37
